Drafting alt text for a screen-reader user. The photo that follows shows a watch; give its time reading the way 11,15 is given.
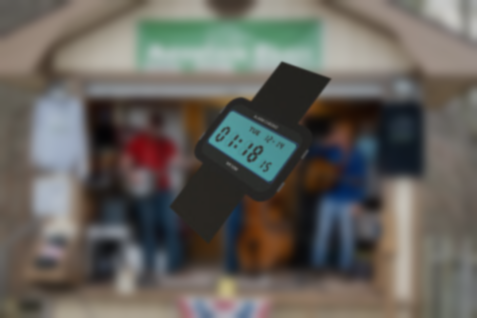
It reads 1,18
